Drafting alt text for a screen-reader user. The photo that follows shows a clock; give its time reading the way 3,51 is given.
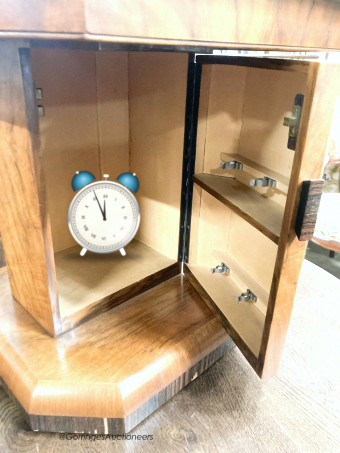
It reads 11,56
